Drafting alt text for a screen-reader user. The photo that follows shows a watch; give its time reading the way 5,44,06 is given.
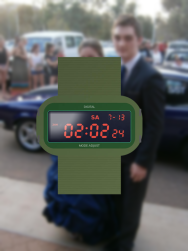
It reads 2,02,24
